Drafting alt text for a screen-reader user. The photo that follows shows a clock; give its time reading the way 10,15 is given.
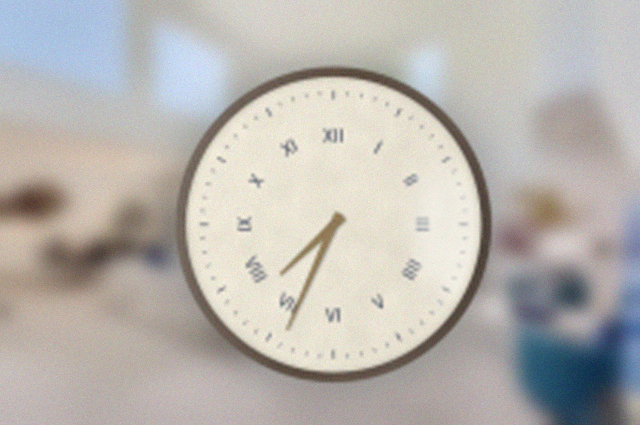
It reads 7,34
